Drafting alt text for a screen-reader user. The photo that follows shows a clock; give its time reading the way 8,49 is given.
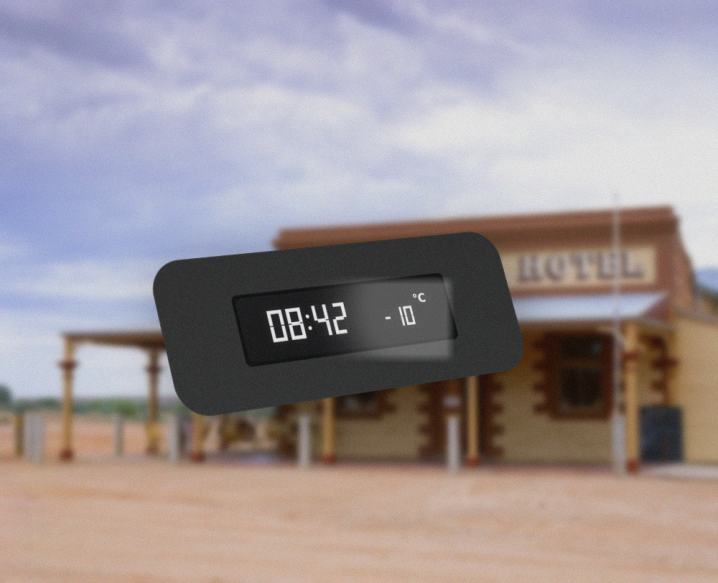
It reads 8,42
